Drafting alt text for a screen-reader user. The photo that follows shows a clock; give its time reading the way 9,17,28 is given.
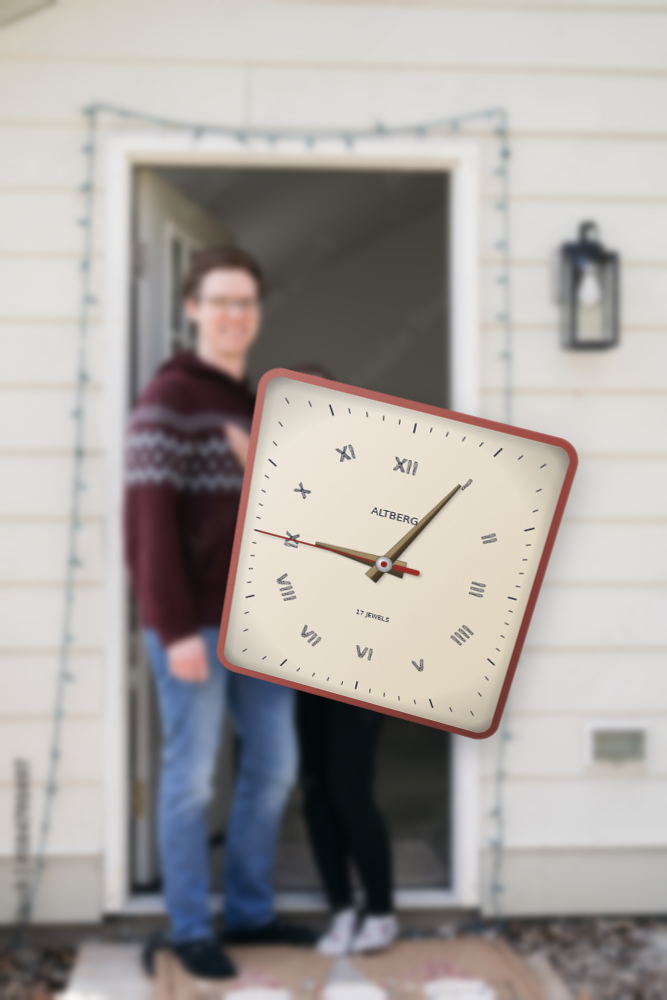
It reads 9,04,45
